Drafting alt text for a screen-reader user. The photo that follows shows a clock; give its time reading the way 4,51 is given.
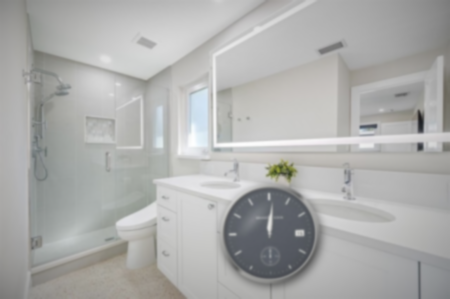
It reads 12,01
